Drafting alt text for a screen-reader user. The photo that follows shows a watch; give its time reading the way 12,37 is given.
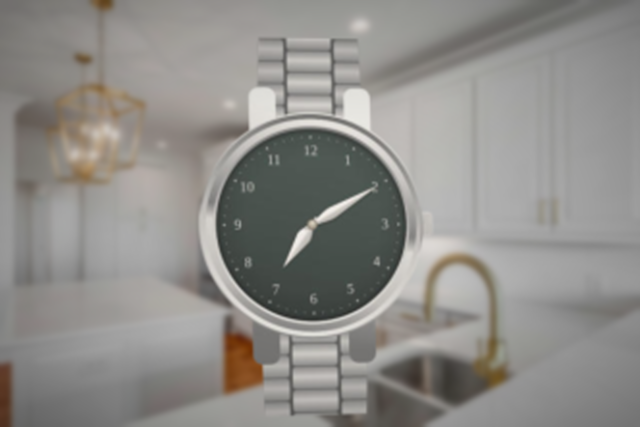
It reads 7,10
